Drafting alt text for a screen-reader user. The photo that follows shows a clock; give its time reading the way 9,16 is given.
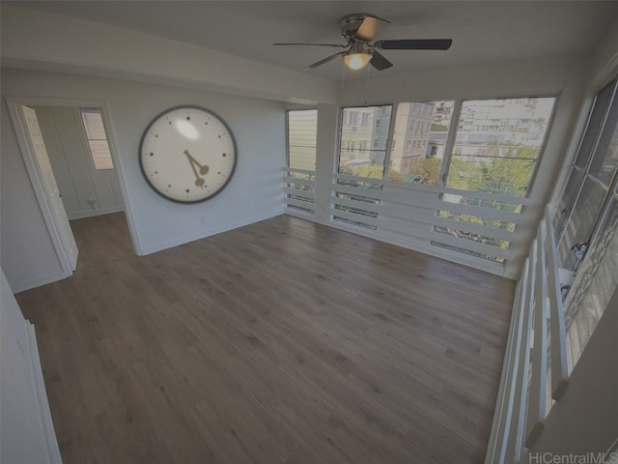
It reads 4,26
